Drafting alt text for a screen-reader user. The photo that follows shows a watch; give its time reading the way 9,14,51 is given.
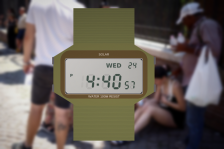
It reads 4,40,57
